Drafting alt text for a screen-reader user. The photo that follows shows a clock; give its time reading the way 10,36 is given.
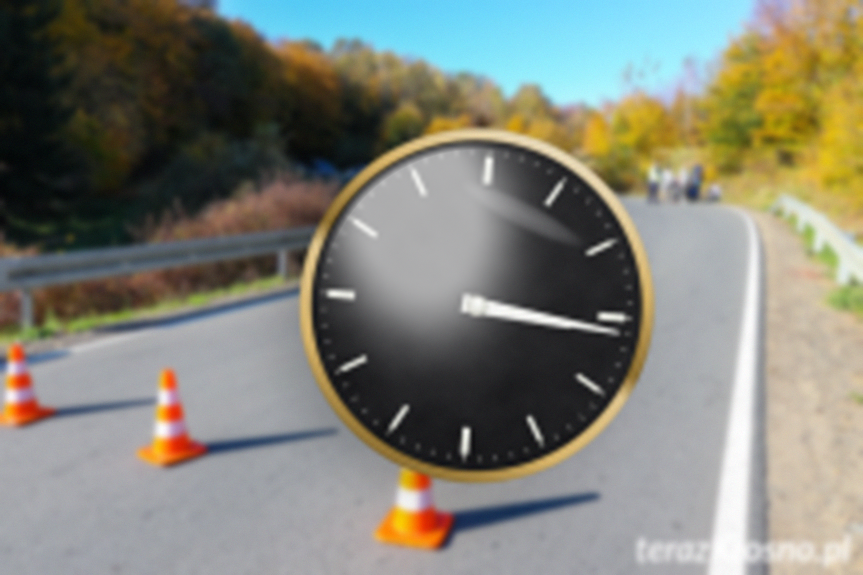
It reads 3,16
